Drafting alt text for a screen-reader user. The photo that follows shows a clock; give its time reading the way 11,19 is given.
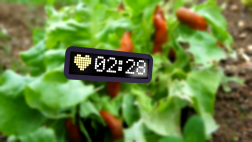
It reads 2,28
